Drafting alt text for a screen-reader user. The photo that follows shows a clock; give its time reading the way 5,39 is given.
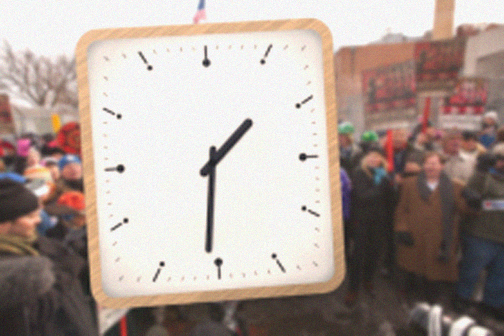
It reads 1,31
